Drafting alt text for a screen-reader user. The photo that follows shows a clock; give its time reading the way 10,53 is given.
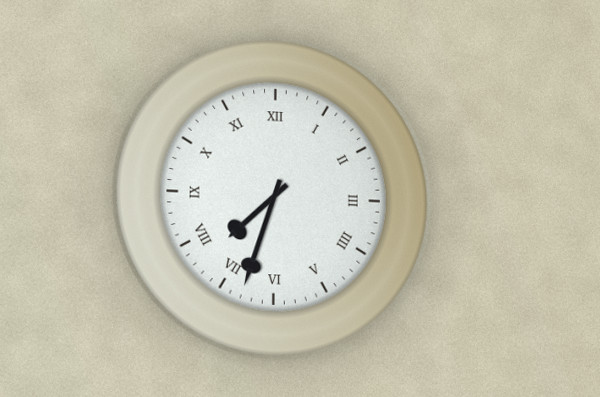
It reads 7,33
